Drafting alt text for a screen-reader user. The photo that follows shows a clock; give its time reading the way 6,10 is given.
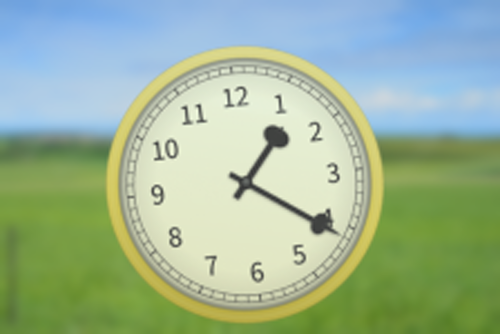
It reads 1,21
